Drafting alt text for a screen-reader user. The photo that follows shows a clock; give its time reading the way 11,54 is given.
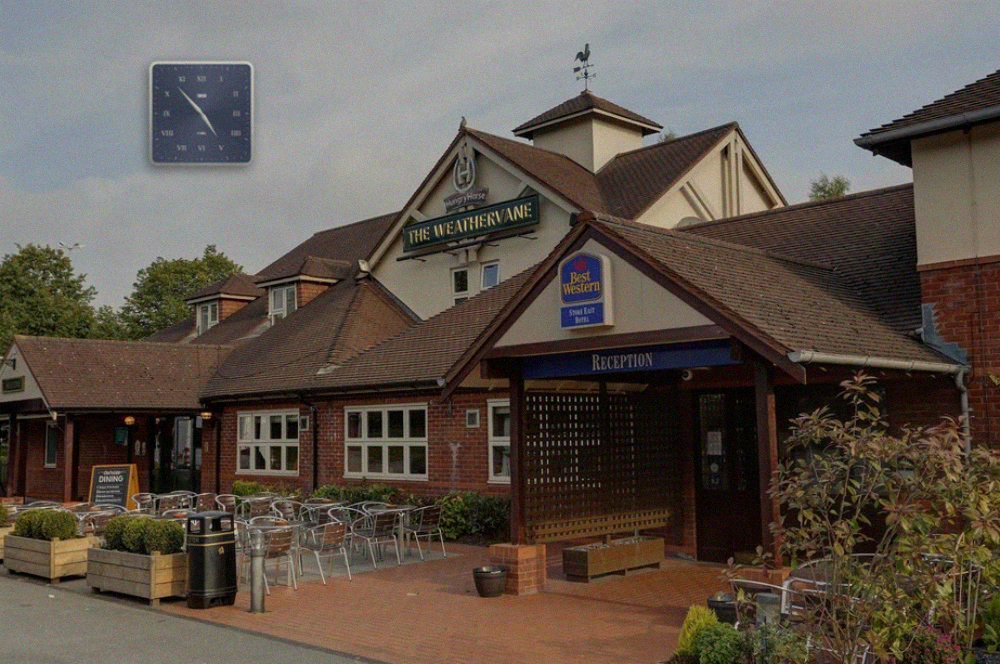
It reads 4,53
